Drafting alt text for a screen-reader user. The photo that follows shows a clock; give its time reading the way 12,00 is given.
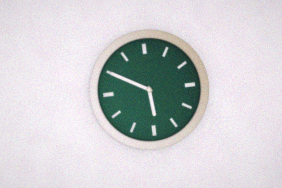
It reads 5,50
